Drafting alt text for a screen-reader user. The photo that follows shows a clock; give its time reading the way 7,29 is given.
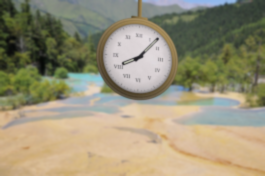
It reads 8,07
